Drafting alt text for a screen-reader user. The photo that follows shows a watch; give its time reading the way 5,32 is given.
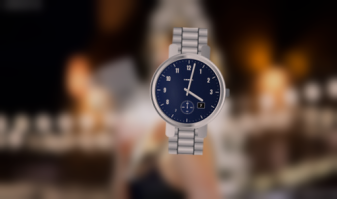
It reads 4,02
